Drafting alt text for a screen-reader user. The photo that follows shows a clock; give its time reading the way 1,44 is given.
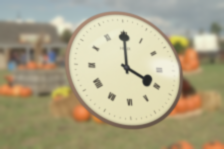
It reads 4,00
